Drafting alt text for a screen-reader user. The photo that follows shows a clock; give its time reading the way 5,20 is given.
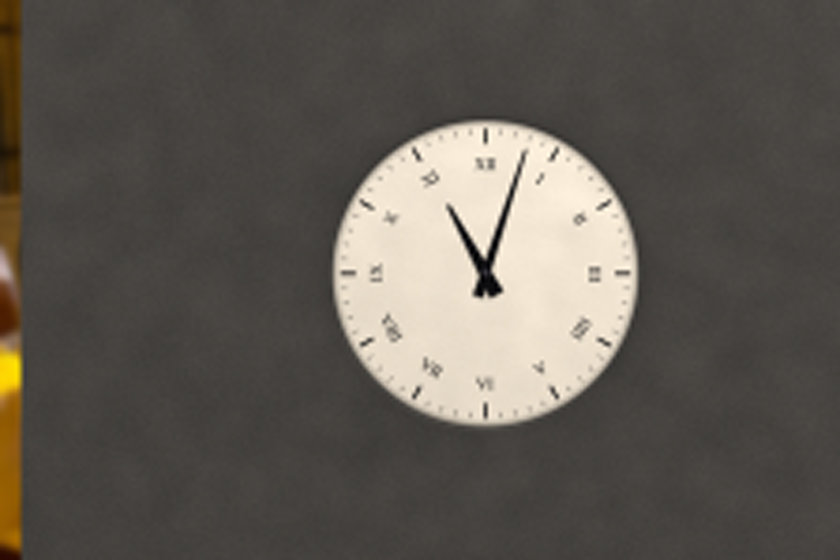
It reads 11,03
